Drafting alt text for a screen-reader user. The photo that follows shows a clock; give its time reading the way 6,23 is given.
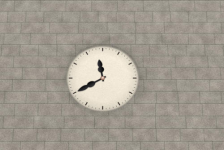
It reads 11,40
